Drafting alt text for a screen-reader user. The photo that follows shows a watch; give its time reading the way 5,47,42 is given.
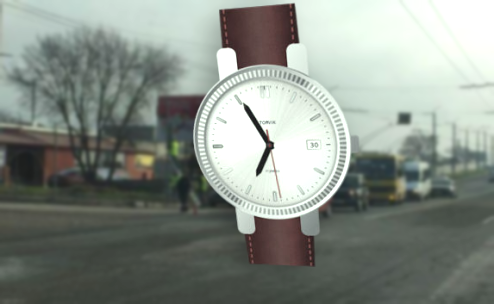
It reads 6,55,29
